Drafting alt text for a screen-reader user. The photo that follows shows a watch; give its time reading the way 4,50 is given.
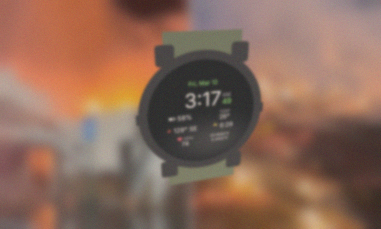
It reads 3,17
